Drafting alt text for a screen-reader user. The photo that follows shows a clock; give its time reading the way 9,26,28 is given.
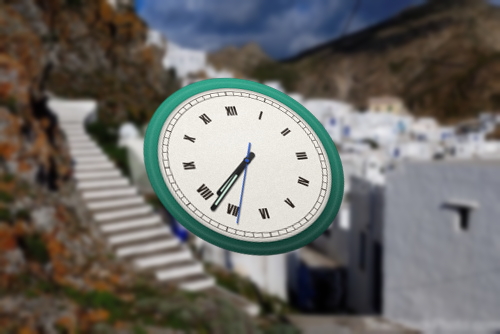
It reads 7,37,34
